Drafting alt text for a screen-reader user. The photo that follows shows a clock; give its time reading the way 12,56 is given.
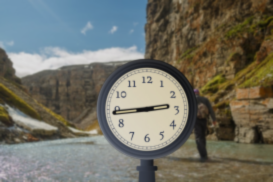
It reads 2,44
